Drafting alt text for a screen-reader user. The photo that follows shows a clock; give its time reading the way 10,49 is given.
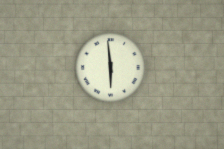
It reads 5,59
